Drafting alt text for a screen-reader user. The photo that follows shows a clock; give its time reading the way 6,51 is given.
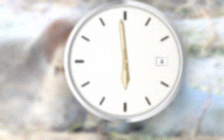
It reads 5,59
